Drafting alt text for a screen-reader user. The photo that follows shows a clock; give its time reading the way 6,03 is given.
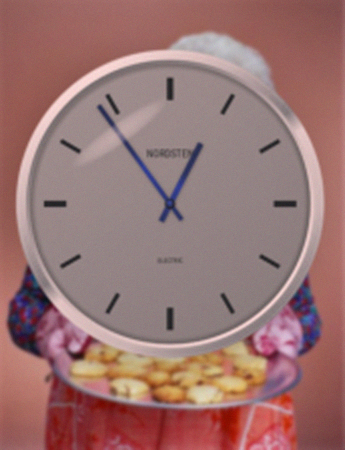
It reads 12,54
